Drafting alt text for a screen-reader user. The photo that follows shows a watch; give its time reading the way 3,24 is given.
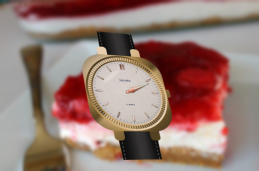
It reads 2,11
